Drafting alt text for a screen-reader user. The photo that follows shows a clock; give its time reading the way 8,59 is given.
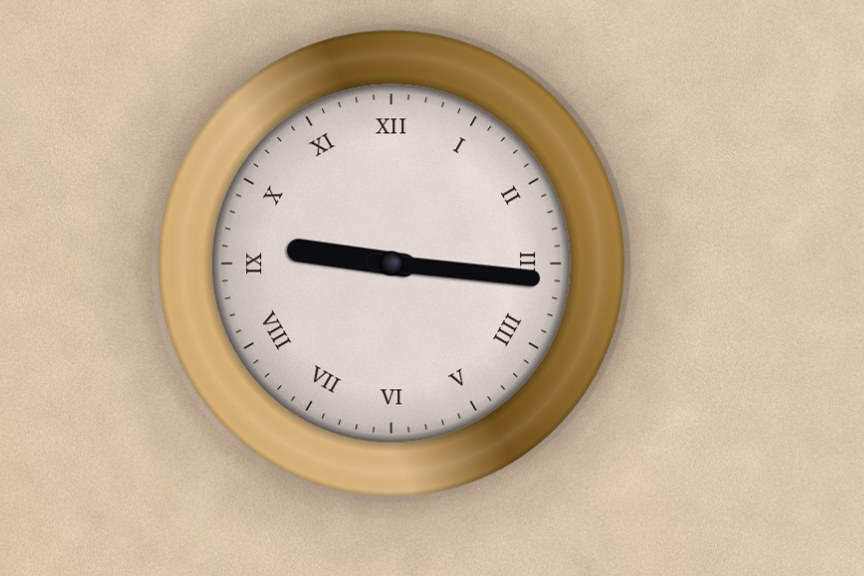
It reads 9,16
